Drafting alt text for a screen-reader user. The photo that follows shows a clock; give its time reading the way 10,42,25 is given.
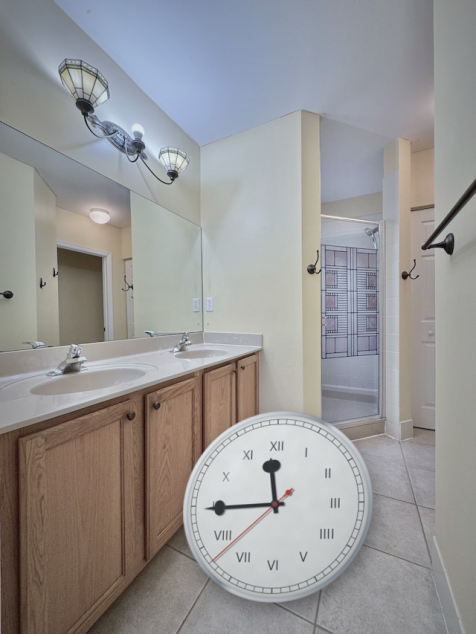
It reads 11,44,38
